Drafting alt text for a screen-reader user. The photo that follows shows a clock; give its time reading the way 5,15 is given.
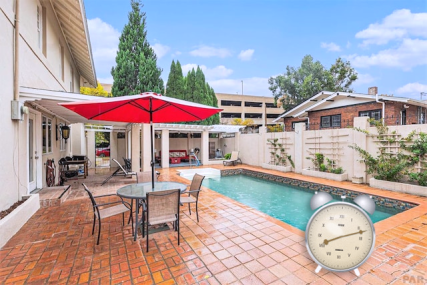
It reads 8,12
